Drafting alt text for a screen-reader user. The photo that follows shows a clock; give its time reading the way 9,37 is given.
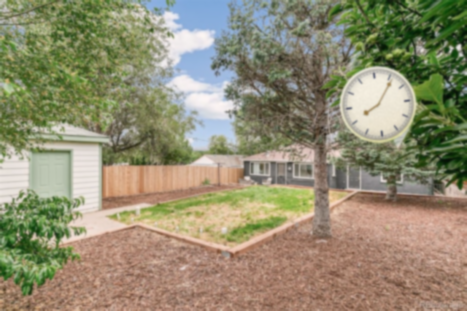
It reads 8,06
